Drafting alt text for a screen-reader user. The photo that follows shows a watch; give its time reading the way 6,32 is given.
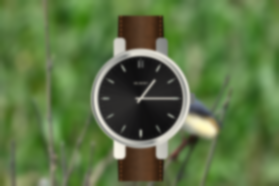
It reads 1,15
